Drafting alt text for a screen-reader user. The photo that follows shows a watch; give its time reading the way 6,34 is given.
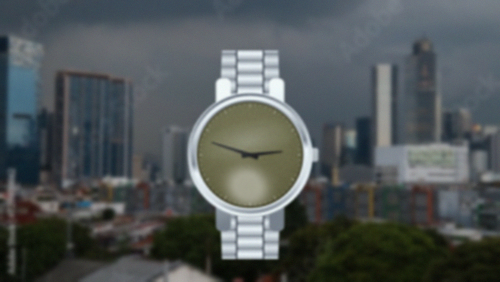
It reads 2,48
